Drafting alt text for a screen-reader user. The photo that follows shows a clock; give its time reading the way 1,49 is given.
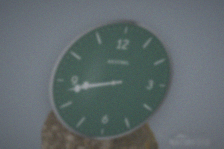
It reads 8,43
